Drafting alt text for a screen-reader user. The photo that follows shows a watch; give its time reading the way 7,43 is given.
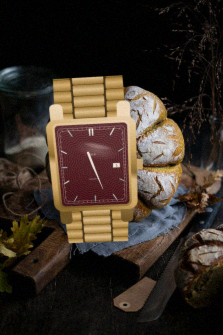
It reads 11,27
